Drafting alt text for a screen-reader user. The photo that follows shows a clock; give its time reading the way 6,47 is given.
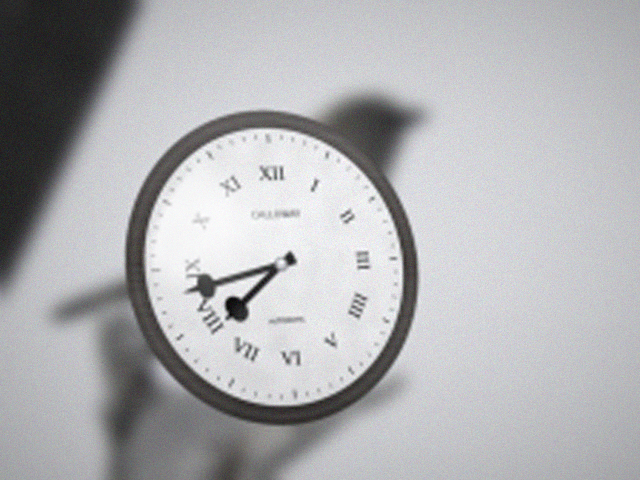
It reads 7,43
